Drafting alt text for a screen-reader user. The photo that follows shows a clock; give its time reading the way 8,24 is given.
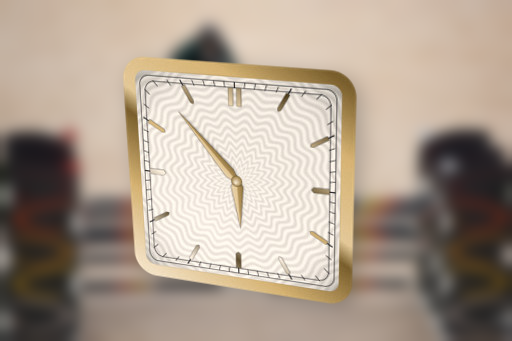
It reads 5,53
